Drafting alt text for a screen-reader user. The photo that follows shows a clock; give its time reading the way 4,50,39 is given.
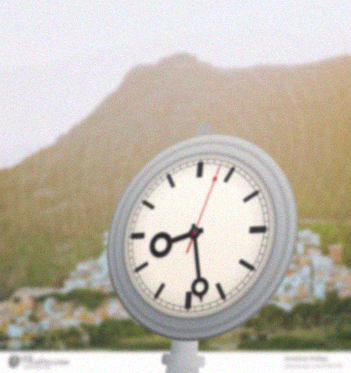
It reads 8,28,03
